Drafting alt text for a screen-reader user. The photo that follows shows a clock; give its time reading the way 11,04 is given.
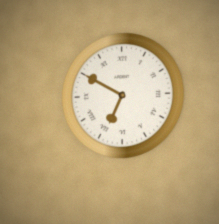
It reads 6,50
